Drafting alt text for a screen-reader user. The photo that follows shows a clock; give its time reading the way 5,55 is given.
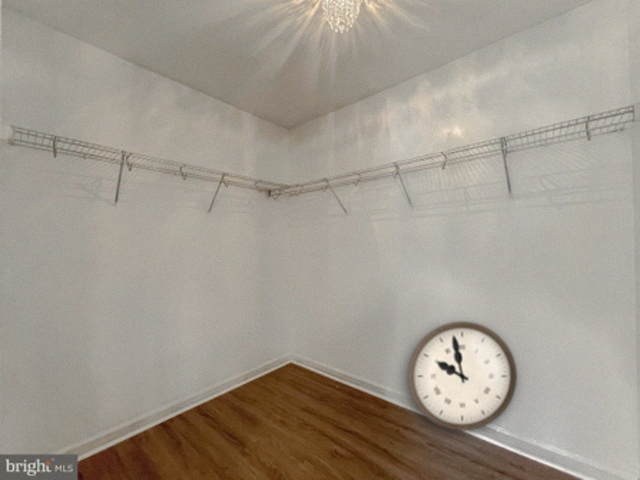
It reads 9,58
